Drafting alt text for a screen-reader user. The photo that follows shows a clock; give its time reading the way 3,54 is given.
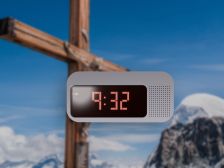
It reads 9,32
